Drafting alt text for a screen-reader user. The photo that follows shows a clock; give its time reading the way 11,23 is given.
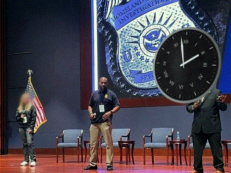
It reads 1,58
